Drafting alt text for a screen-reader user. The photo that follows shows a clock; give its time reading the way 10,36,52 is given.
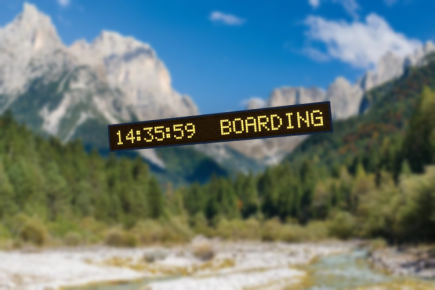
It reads 14,35,59
